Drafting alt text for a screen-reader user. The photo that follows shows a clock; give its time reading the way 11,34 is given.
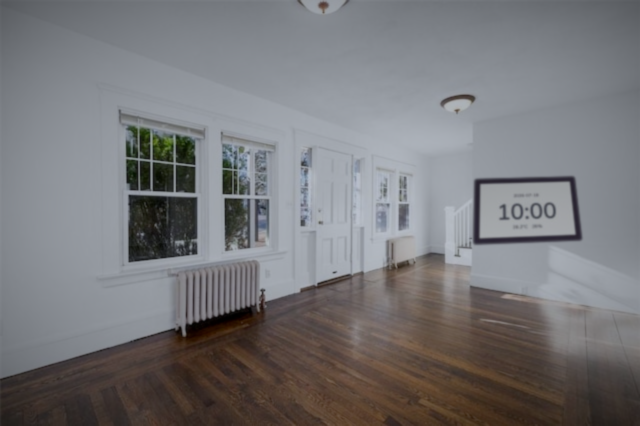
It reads 10,00
